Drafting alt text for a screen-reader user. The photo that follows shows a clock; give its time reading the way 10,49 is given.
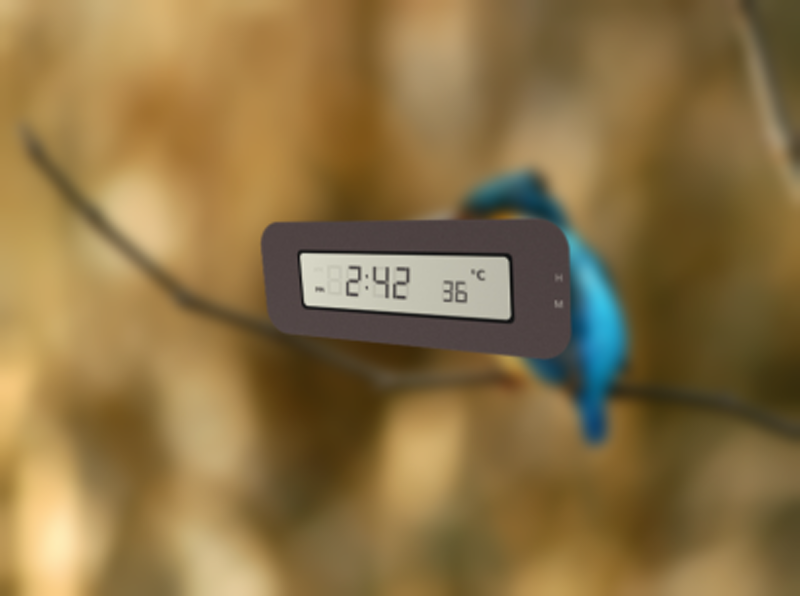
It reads 2,42
